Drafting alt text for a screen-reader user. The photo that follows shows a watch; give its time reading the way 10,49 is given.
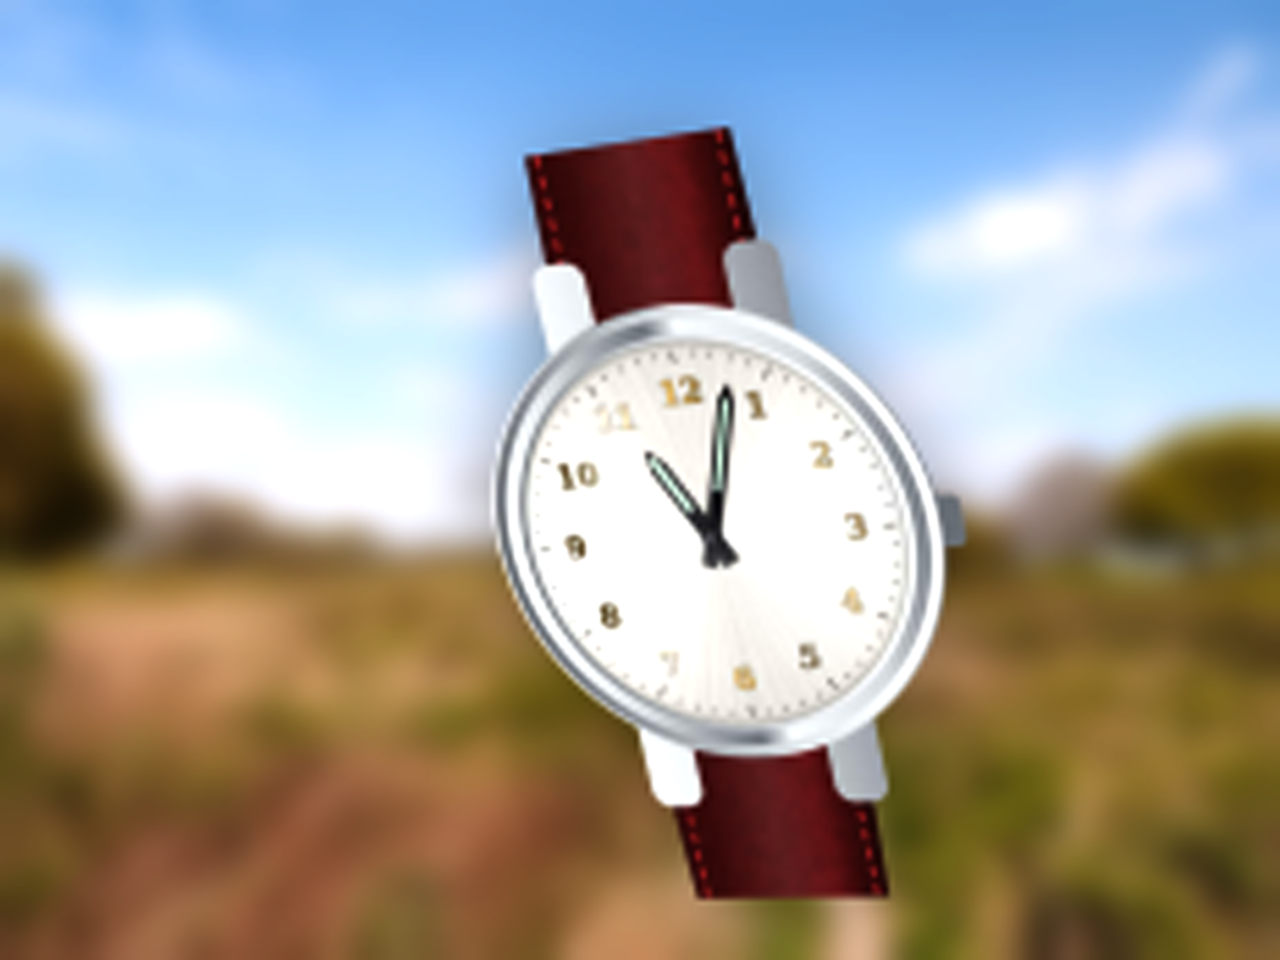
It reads 11,03
